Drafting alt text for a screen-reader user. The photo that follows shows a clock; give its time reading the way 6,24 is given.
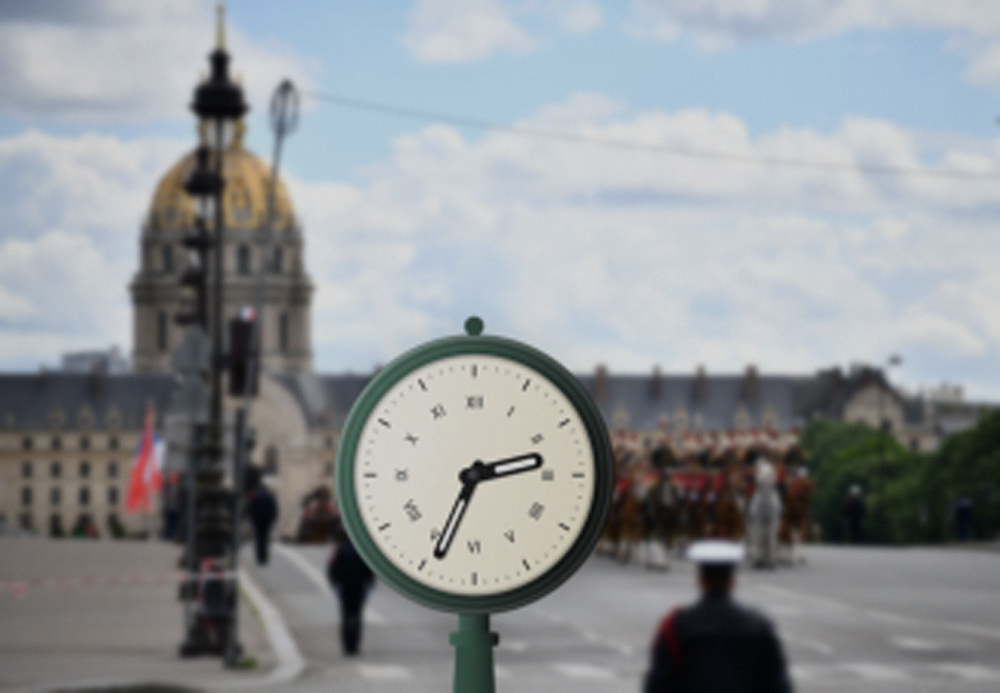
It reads 2,34
